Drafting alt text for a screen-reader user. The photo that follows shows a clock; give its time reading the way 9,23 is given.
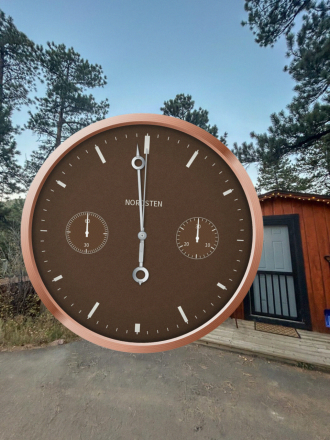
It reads 5,59
